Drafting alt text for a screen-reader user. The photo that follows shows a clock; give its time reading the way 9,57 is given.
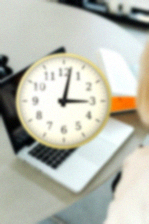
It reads 3,02
